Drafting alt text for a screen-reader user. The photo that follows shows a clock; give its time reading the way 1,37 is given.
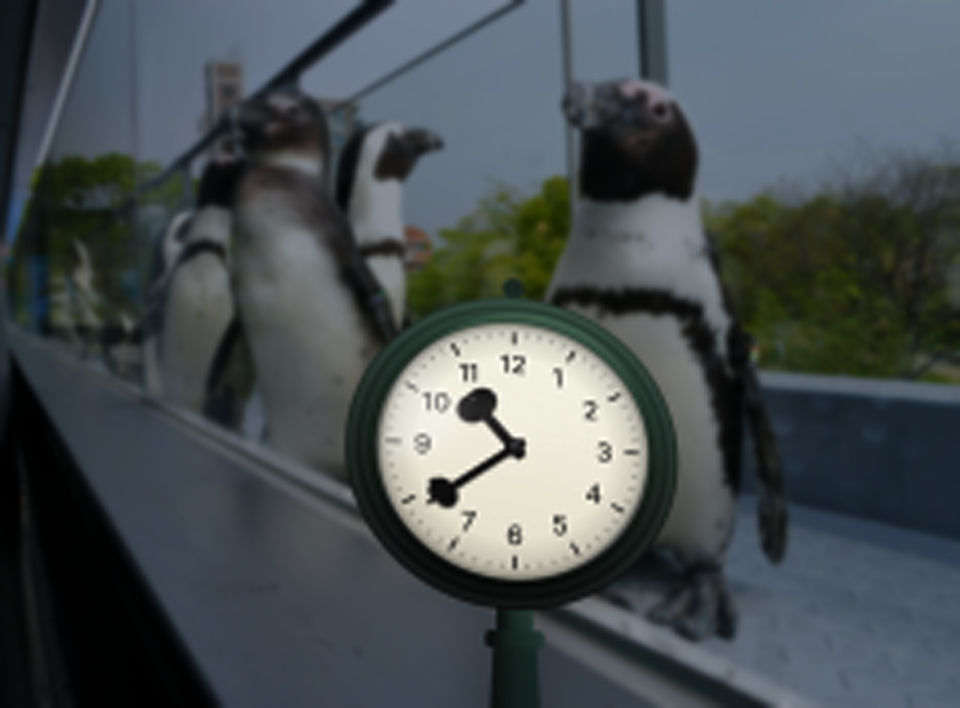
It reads 10,39
